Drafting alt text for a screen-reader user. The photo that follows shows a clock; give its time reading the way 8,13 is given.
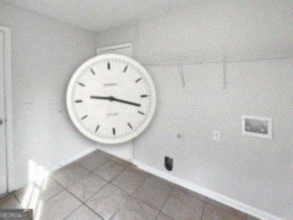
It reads 9,18
